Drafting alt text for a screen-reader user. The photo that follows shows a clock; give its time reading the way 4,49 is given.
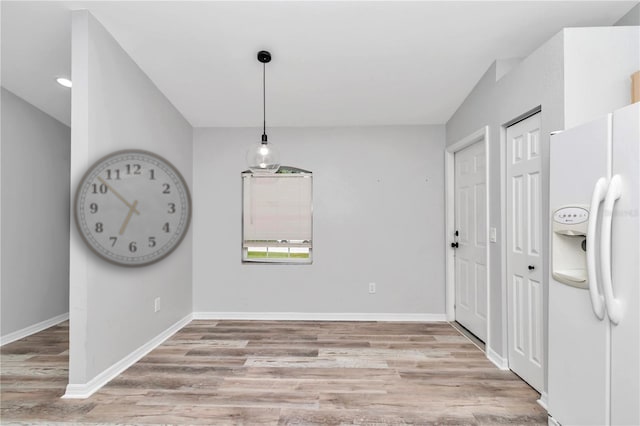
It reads 6,52
